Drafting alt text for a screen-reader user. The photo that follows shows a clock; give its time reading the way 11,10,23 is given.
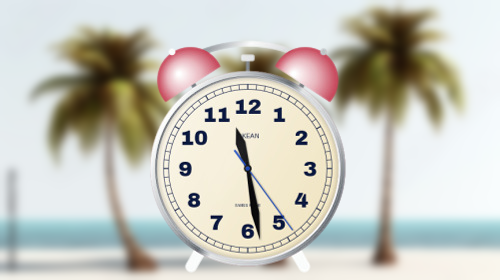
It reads 11,28,24
